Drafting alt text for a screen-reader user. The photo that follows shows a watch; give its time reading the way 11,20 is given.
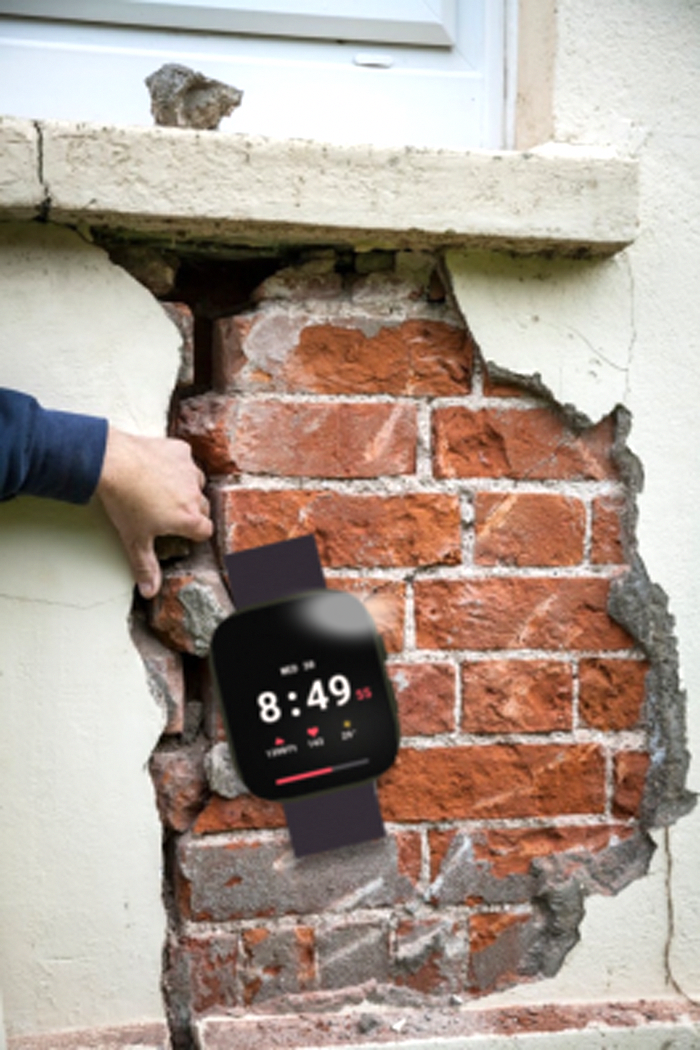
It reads 8,49
